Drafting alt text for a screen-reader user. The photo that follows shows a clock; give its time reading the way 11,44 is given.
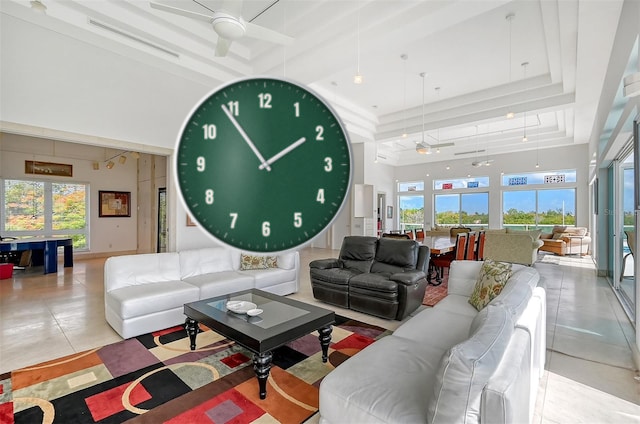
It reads 1,54
